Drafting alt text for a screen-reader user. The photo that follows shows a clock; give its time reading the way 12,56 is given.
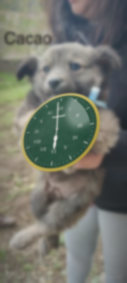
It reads 5,59
